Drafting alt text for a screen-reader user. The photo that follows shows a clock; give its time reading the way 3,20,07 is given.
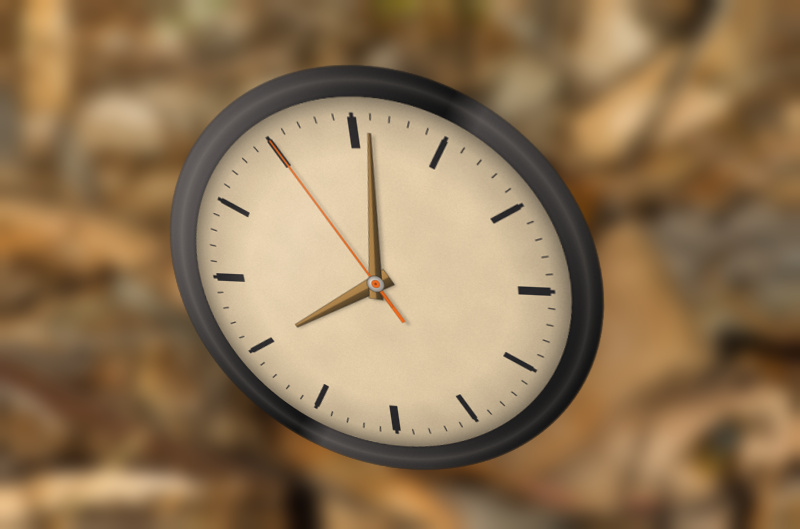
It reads 8,00,55
